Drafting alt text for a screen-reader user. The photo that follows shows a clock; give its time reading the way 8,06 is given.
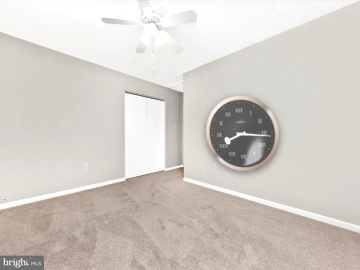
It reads 8,16
